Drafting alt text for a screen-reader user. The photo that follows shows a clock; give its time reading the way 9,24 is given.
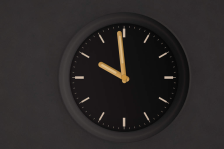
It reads 9,59
